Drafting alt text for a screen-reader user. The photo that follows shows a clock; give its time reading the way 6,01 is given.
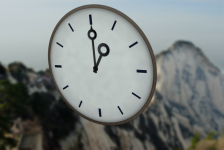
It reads 1,00
